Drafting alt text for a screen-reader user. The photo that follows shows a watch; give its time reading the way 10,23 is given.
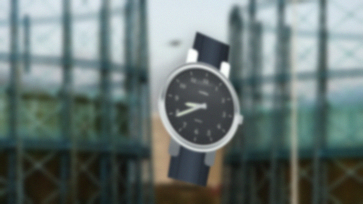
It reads 8,39
